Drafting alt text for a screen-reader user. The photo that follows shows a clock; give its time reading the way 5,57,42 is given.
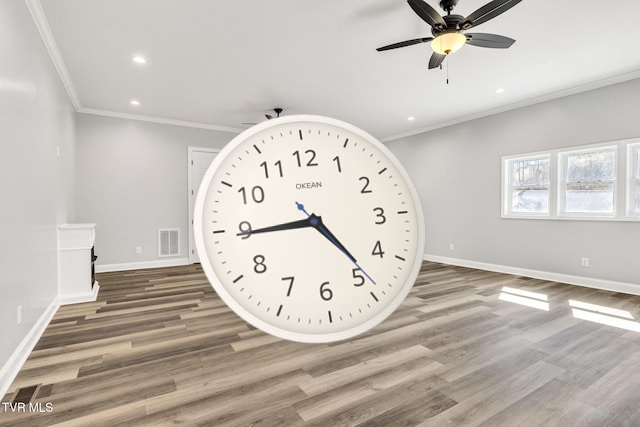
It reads 4,44,24
